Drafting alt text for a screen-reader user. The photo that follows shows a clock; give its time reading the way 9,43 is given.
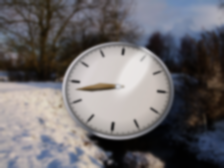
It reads 8,43
